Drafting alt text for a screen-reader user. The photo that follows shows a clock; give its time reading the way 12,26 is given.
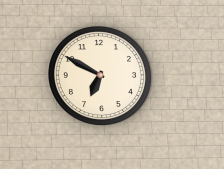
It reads 6,50
